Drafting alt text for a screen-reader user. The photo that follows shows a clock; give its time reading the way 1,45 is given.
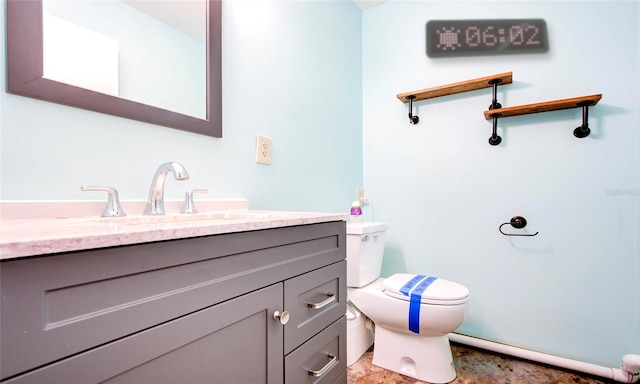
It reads 6,02
